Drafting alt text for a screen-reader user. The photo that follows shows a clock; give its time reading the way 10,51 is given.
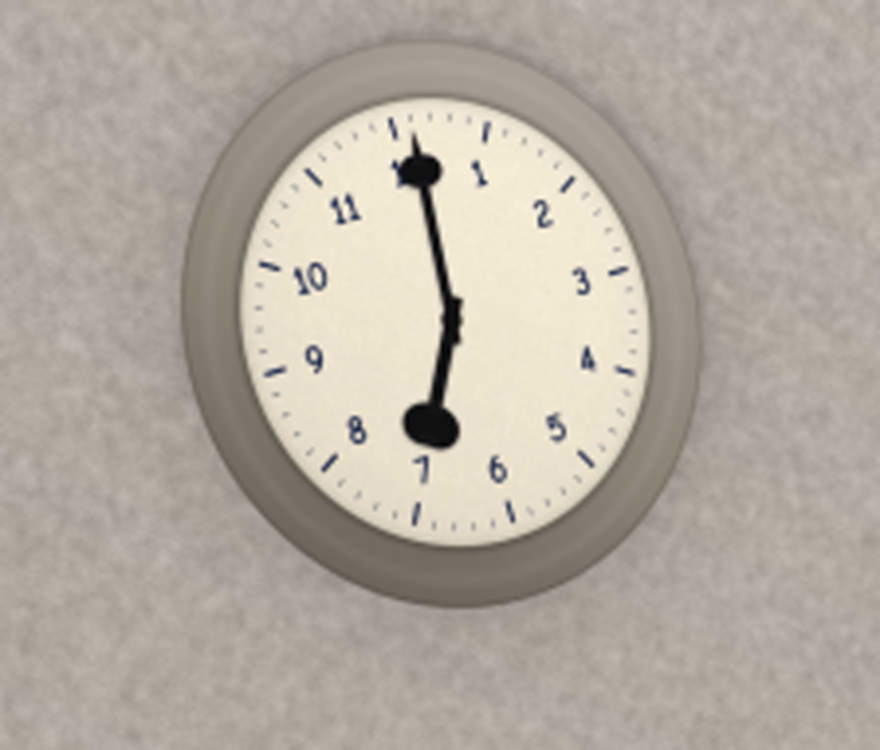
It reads 7,01
